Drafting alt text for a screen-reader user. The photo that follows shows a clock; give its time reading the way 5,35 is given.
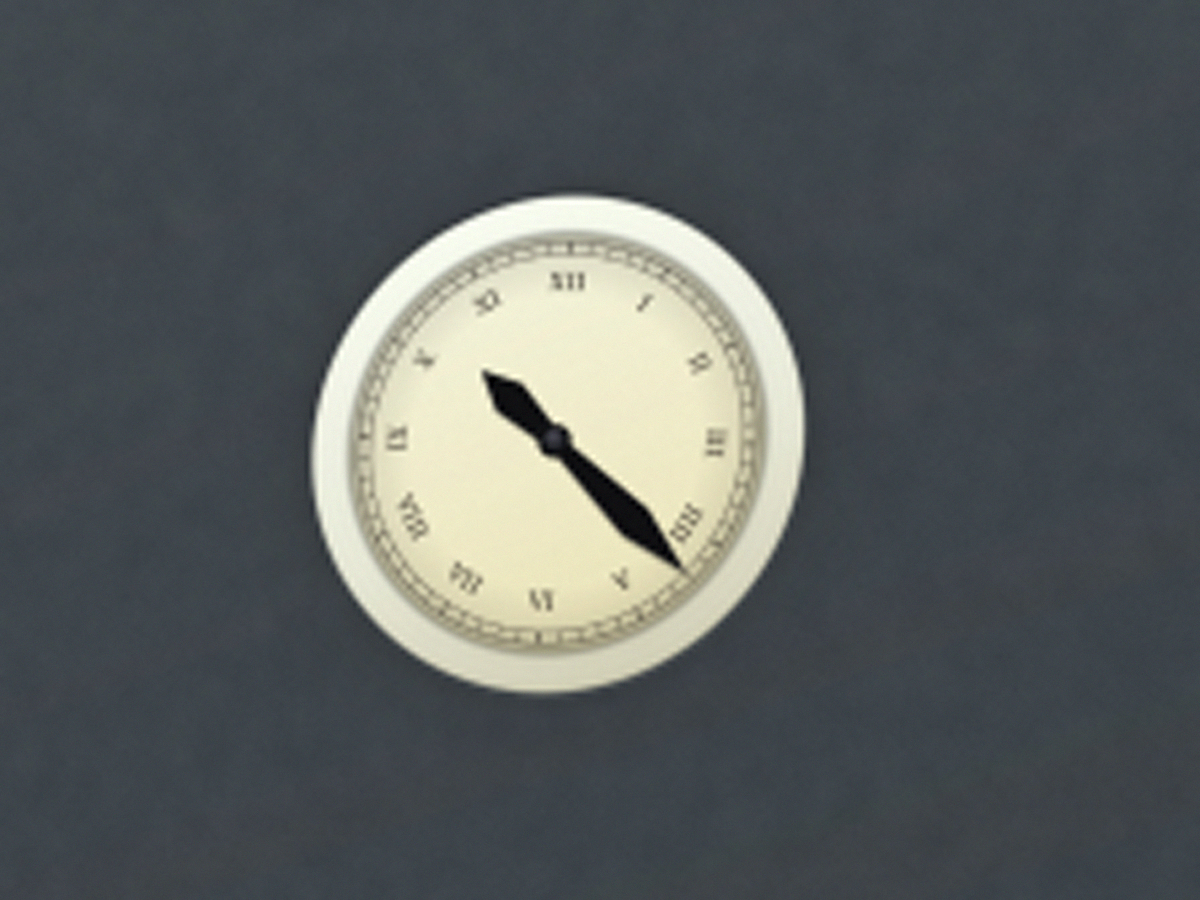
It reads 10,22
